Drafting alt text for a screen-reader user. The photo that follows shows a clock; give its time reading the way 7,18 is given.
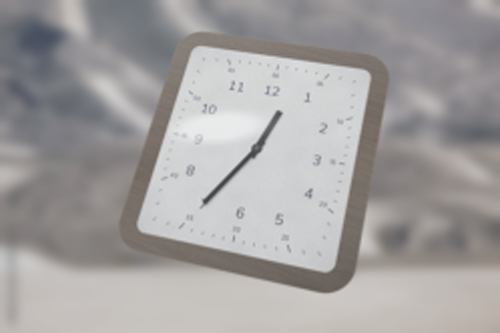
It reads 12,35
